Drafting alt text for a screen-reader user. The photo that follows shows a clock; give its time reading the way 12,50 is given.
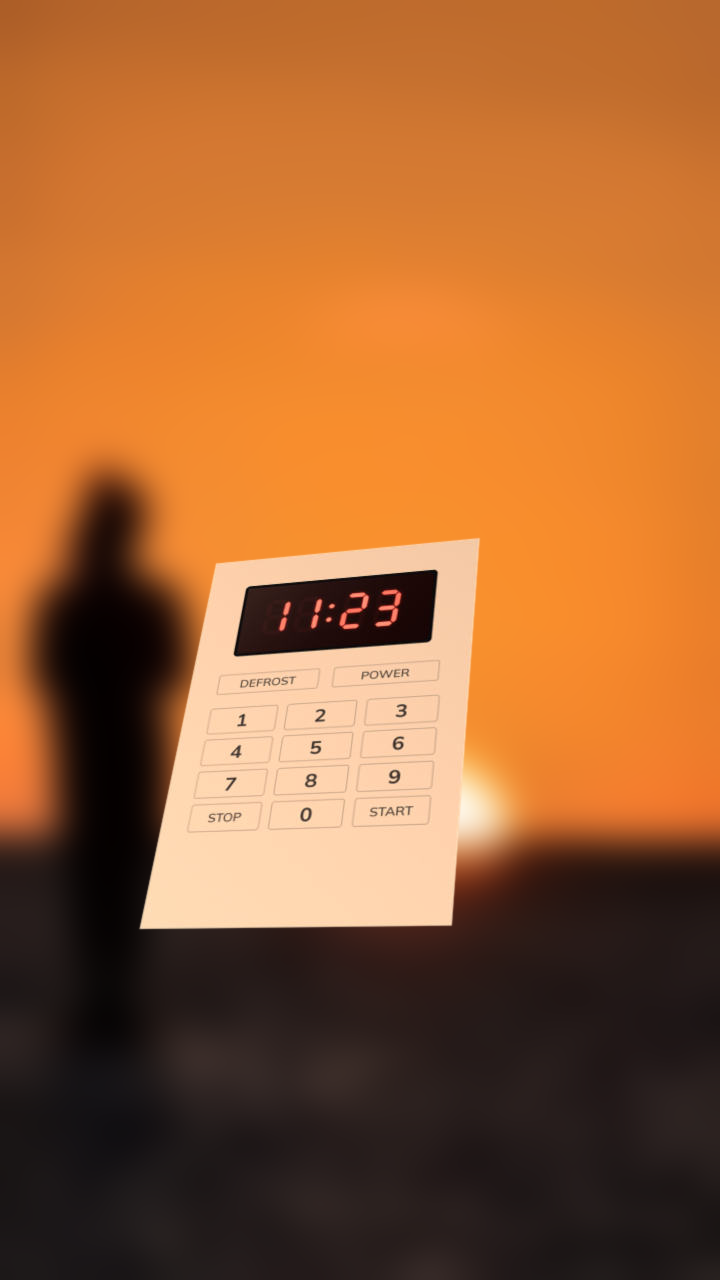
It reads 11,23
